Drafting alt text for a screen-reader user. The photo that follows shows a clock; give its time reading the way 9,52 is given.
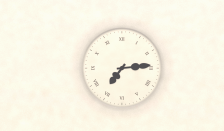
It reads 7,14
